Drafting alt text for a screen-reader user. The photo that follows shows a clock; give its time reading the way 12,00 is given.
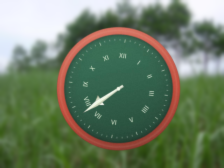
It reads 7,38
